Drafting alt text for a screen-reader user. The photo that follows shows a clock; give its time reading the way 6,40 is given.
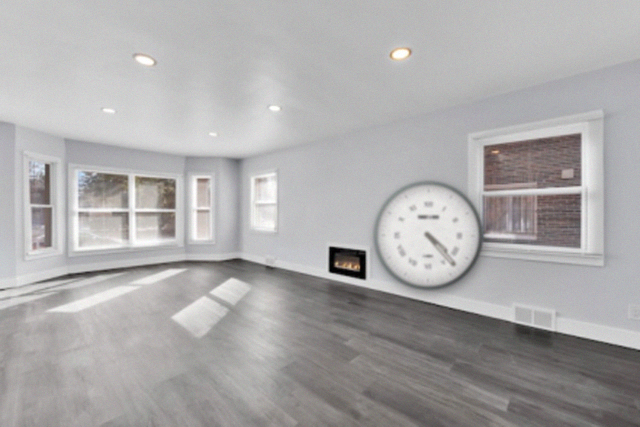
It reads 4,23
